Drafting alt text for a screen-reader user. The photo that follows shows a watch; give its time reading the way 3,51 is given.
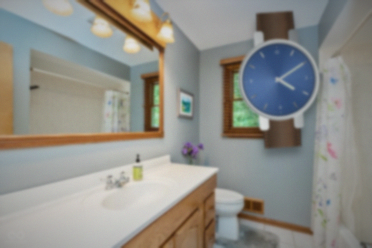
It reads 4,10
